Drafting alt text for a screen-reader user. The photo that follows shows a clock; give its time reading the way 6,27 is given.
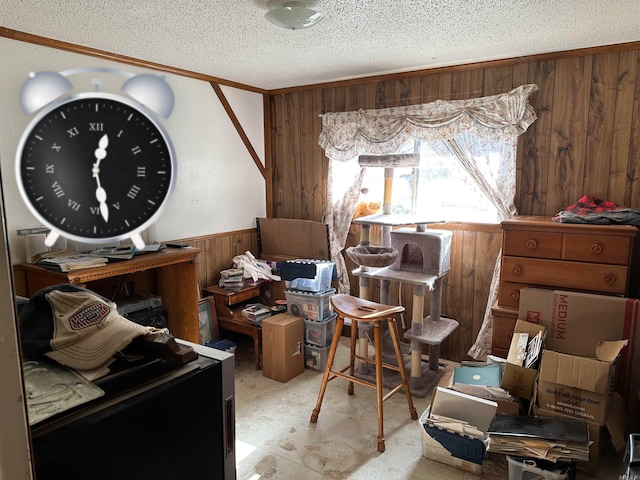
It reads 12,28
